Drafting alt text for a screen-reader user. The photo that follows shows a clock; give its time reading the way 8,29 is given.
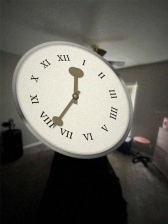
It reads 12,38
